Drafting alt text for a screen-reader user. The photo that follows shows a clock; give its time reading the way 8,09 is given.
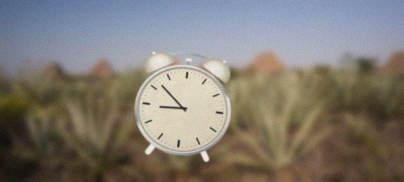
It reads 8,52
